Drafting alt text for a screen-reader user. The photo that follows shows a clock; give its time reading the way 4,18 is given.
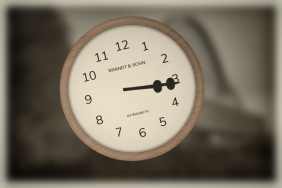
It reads 3,16
